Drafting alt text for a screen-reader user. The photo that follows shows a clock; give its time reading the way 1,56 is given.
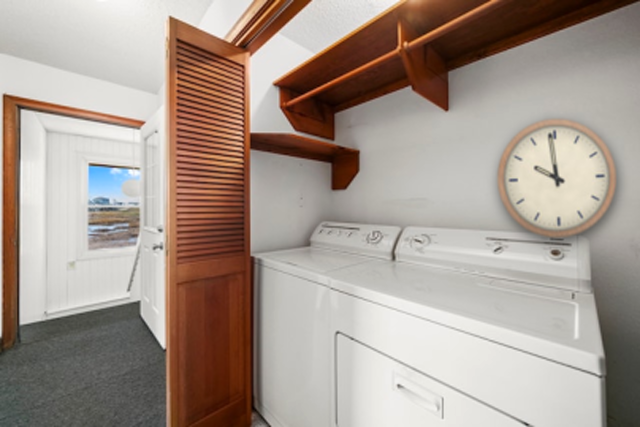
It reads 9,59
